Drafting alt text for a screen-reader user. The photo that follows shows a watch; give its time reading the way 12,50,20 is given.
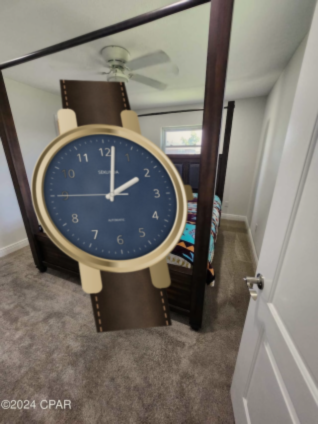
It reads 2,01,45
